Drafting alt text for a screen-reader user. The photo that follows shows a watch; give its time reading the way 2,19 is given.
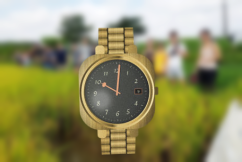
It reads 10,01
